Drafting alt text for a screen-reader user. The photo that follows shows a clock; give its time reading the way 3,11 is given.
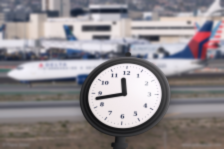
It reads 11,43
